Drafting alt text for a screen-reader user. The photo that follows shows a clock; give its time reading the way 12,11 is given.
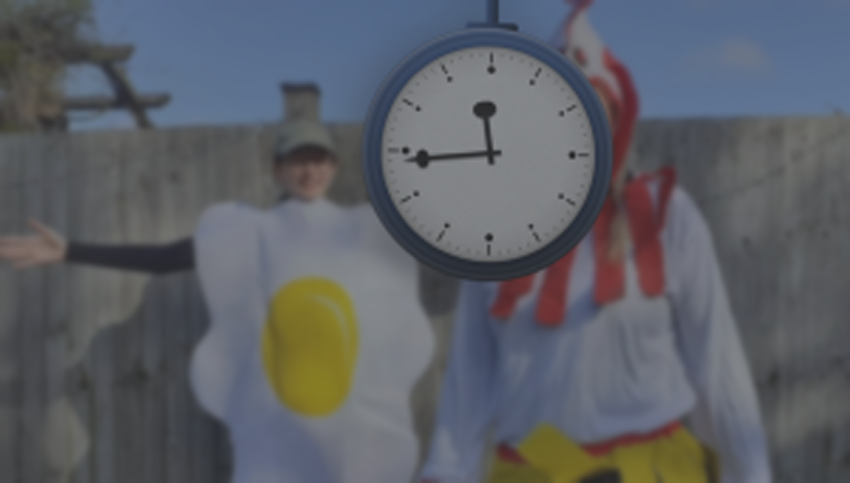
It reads 11,44
